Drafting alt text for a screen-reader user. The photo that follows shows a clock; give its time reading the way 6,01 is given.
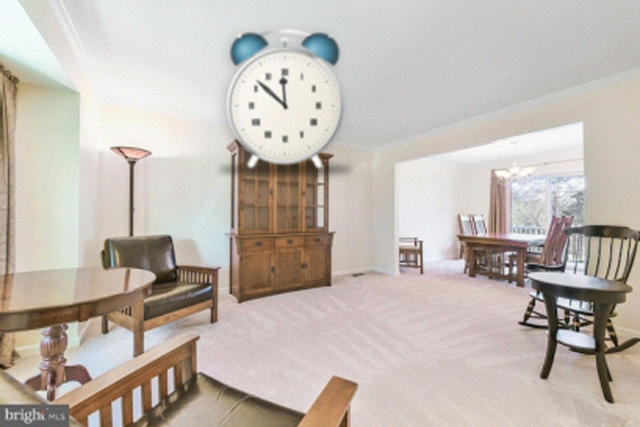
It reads 11,52
